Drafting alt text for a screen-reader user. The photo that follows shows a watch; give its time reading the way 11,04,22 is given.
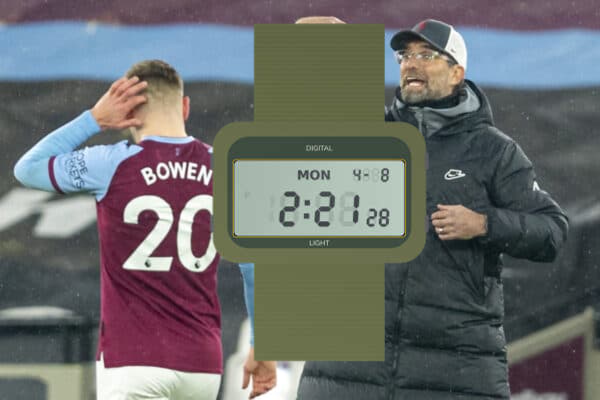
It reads 2,21,28
